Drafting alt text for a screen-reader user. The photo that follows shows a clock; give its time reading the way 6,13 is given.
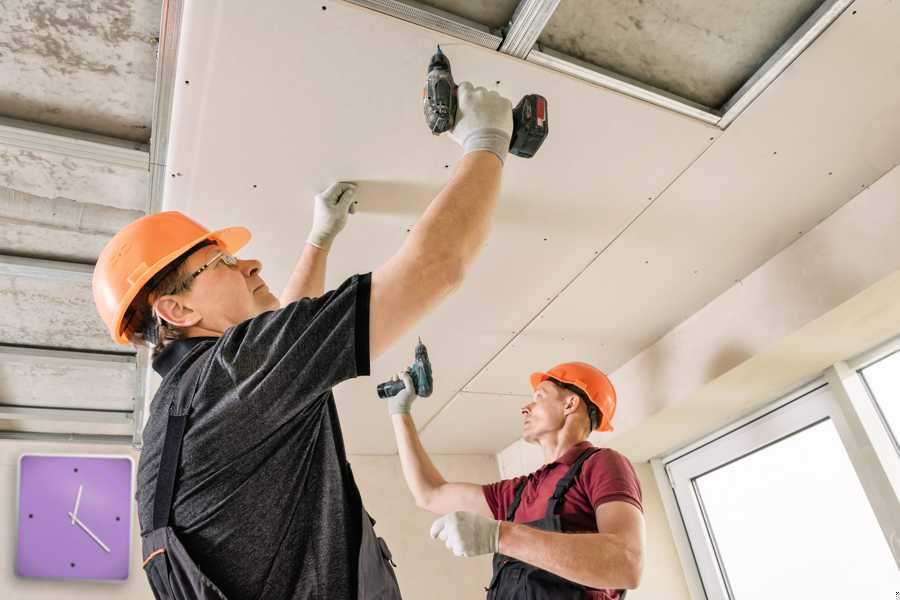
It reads 12,22
